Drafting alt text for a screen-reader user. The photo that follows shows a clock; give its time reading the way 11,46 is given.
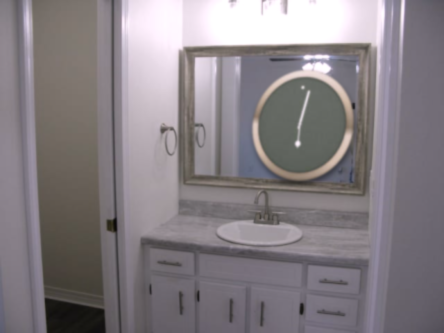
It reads 6,02
